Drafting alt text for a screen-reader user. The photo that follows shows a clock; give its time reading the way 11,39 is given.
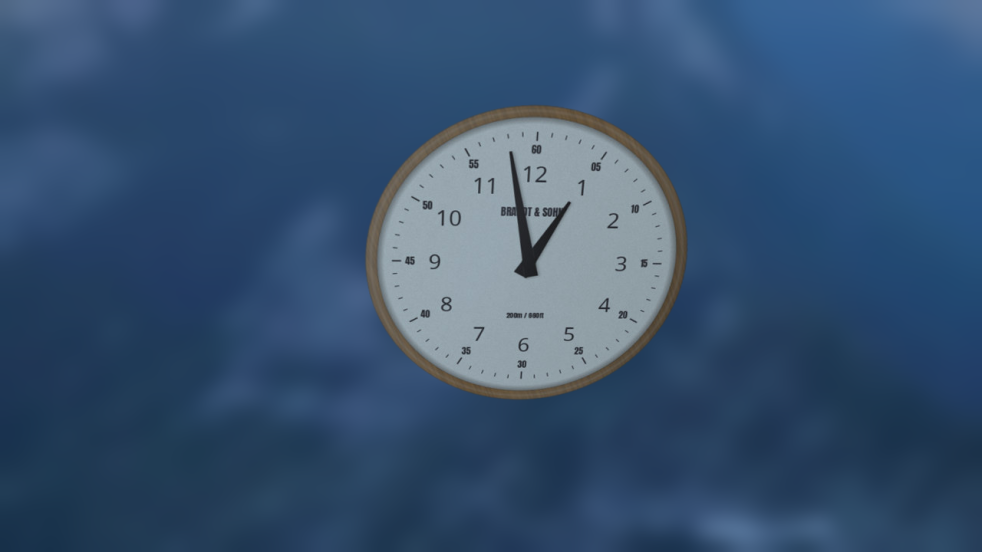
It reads 12,58
